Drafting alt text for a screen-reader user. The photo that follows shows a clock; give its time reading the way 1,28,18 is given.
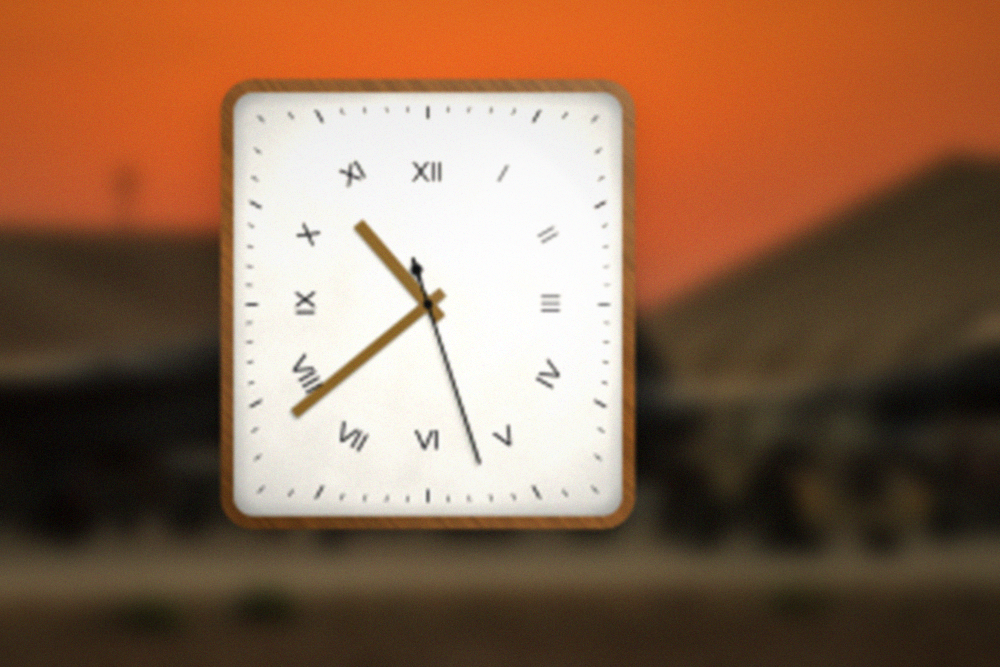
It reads 10,38,27
